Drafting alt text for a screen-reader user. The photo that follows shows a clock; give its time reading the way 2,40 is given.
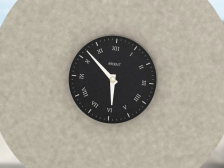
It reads 5,52
